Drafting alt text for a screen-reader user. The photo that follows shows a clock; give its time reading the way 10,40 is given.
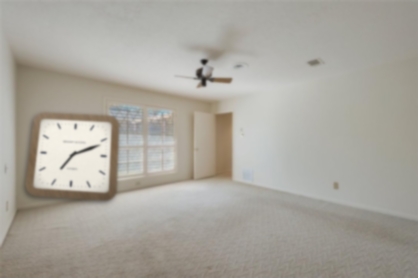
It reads 7,11
